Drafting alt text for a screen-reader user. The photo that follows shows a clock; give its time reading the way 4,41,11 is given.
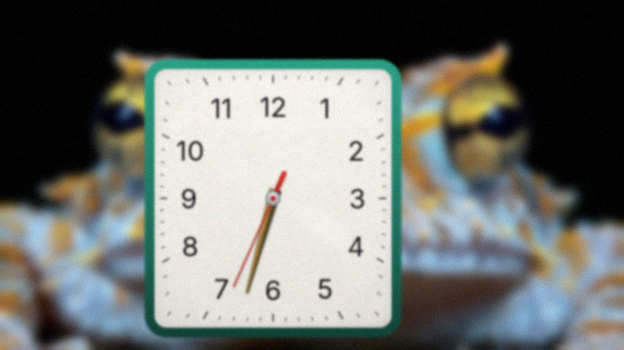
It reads 6,32,34
